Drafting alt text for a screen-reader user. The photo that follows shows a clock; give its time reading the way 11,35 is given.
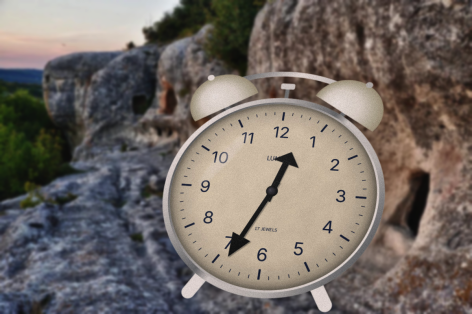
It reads 12,34
